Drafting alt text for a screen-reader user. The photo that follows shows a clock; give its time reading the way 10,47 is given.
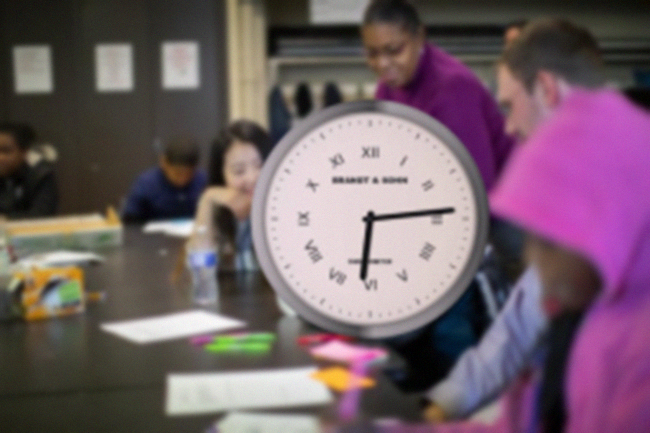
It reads 6,14
